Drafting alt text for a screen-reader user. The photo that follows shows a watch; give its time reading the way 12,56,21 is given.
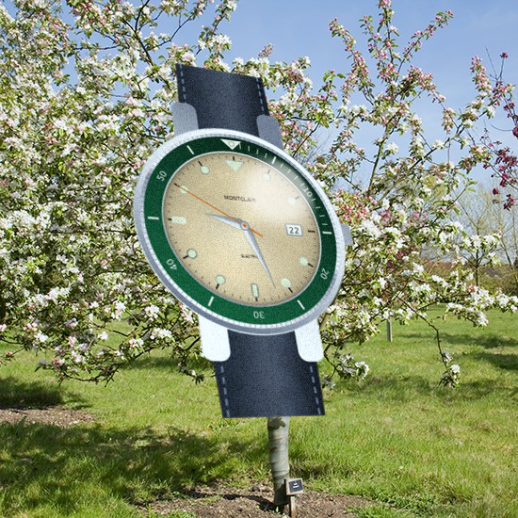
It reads 9,26,50
